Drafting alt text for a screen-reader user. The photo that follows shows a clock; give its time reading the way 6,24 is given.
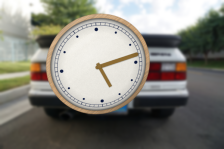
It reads 5,13
